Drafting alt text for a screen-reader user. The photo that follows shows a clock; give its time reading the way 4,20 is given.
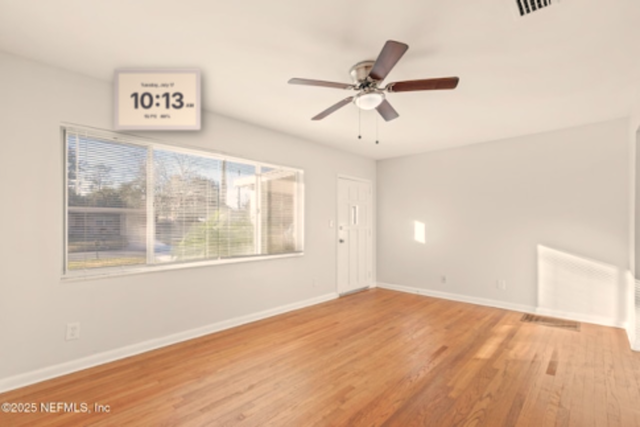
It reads 10,13
